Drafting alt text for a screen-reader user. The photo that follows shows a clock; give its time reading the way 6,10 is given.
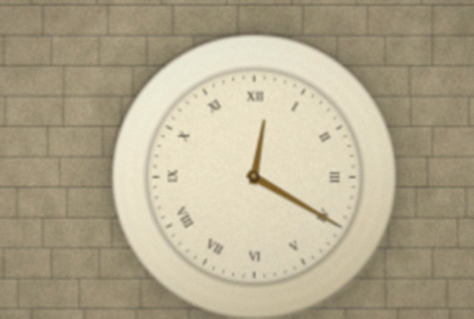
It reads 12,20
